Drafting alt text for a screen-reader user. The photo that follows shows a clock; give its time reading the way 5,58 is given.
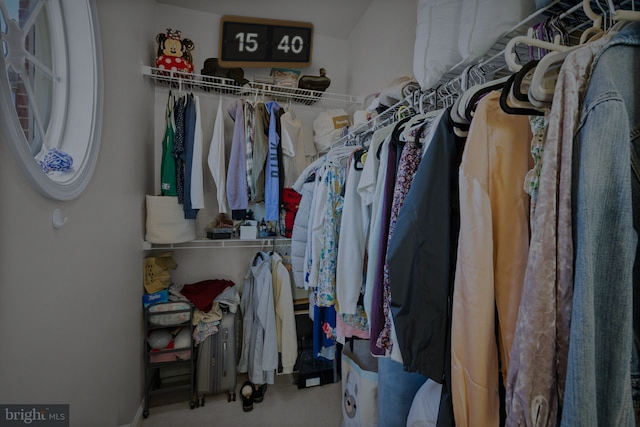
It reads 15,40
